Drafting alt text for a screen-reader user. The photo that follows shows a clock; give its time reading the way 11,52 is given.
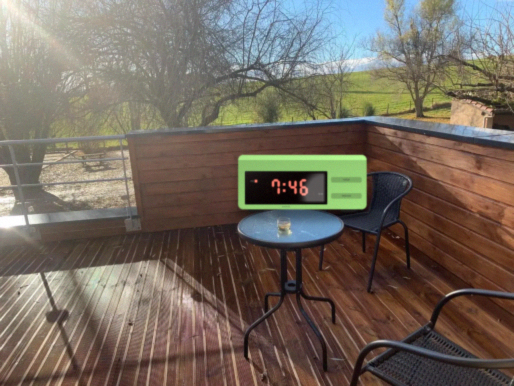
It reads 7,46
